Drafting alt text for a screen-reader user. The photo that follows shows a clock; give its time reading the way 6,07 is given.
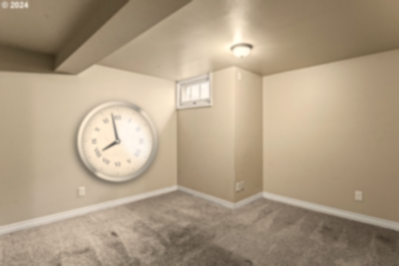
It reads 7,58
